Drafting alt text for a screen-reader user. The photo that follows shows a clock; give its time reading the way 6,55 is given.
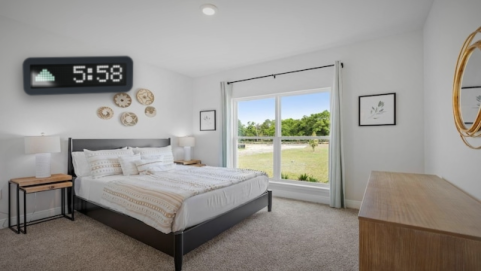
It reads 5,58
